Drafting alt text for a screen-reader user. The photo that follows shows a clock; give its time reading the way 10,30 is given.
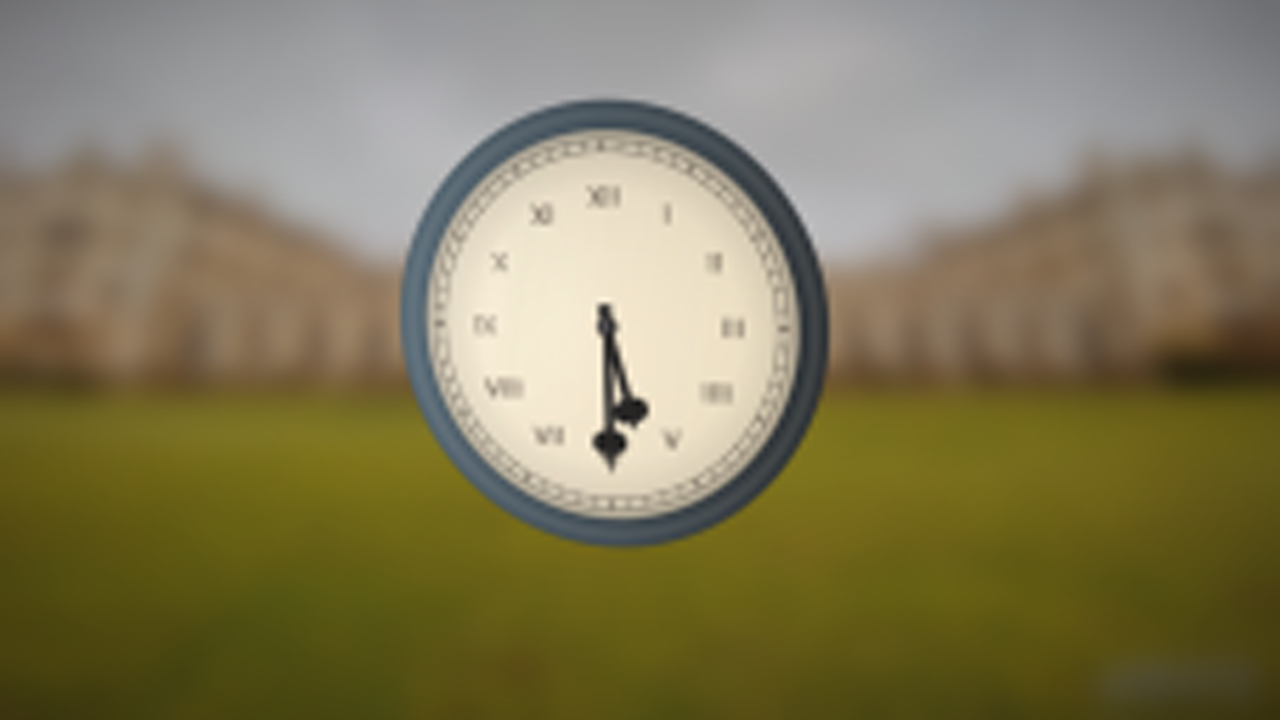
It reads 5,30
